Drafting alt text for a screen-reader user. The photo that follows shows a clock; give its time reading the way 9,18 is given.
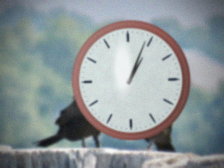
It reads 1,04
